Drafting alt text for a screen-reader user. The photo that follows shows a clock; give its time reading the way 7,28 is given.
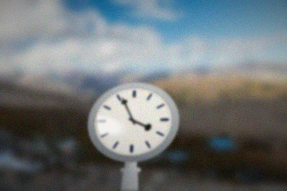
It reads 3,56
